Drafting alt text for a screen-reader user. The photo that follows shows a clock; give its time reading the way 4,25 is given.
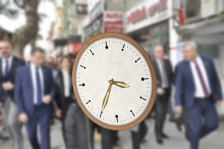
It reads 3,35
